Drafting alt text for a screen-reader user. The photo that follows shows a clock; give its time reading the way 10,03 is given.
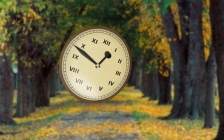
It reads 12,48
